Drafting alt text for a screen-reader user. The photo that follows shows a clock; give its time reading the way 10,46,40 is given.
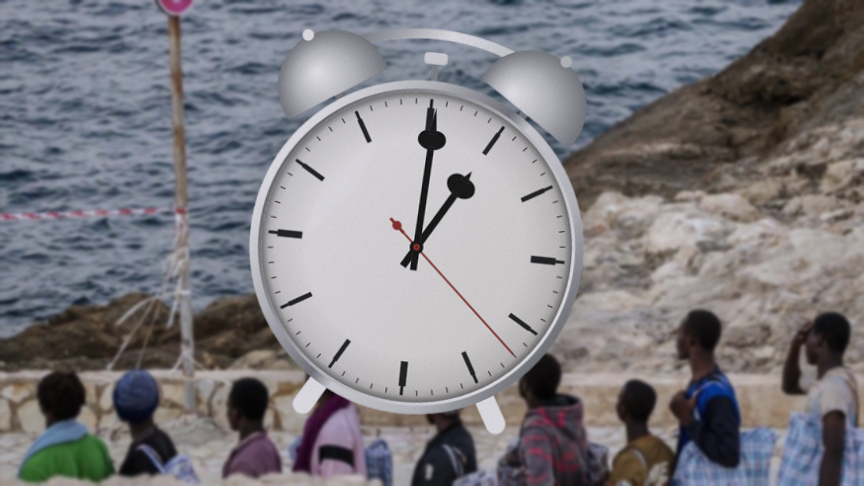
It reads 1,00,22
